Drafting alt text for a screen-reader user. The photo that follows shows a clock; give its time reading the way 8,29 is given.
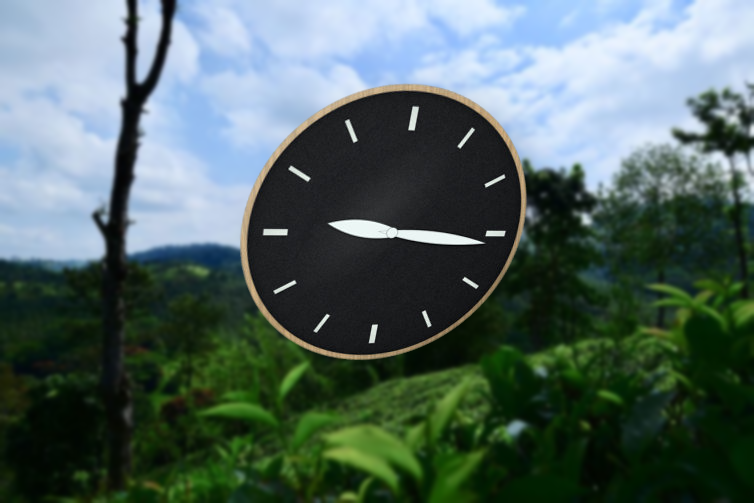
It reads 9,16
